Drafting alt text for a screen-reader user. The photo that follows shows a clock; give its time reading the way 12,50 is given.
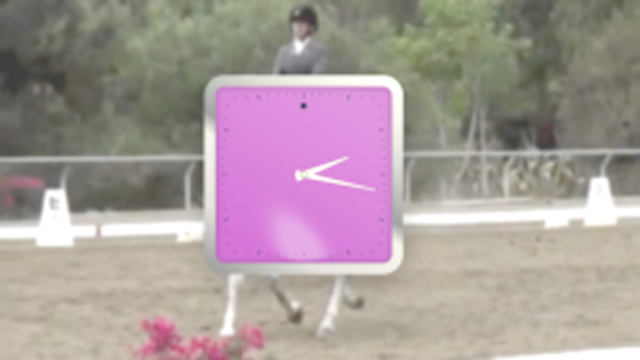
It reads 2,17
